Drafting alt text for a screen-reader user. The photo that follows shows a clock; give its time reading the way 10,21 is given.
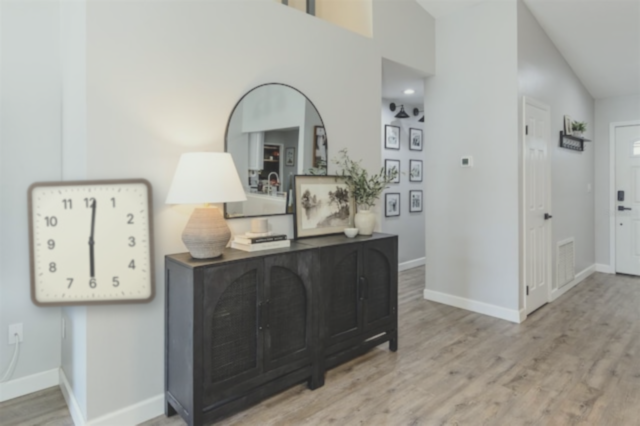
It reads 6,01
